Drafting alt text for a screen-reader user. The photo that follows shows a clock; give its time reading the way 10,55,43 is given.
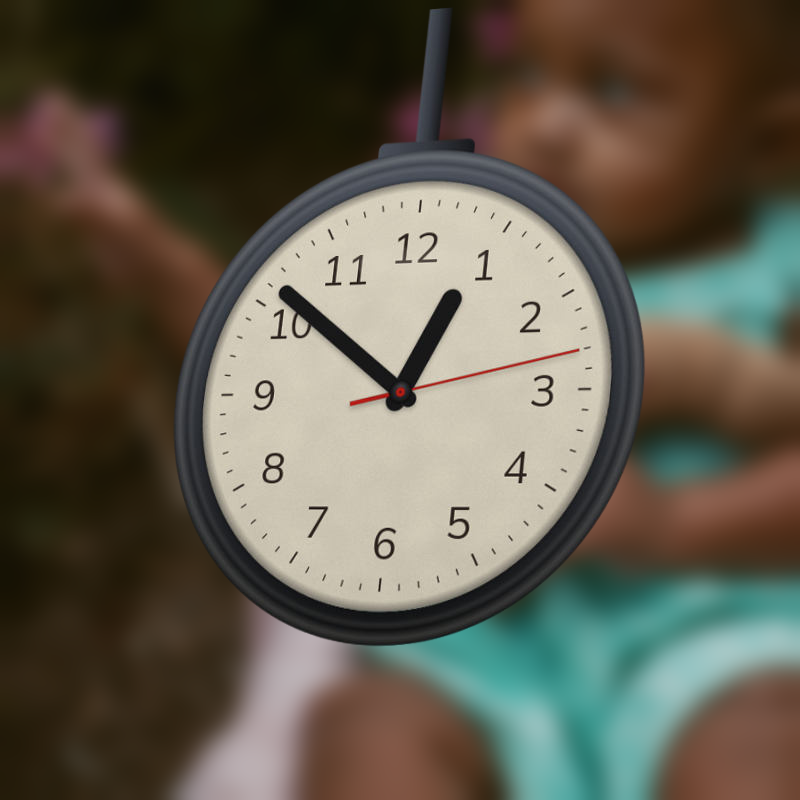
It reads 12,51,13
